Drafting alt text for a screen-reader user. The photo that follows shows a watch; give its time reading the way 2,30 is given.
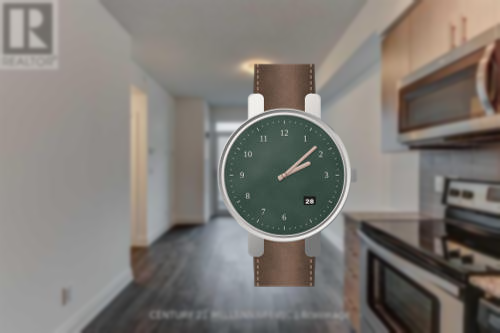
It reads 2,08
